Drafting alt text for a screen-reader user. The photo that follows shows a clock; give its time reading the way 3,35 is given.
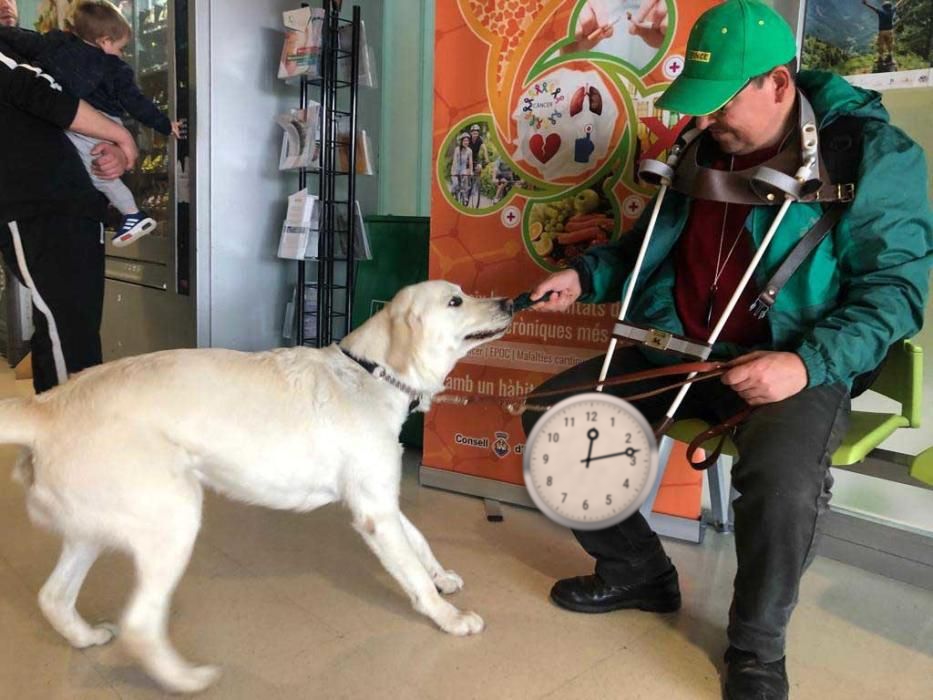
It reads 12,13
